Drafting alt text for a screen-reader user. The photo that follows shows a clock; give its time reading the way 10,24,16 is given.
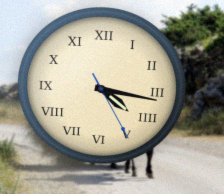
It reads 4,16,25
